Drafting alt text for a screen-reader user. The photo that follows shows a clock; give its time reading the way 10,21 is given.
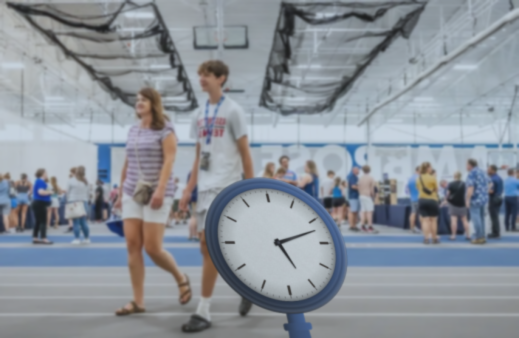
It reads 5,12
